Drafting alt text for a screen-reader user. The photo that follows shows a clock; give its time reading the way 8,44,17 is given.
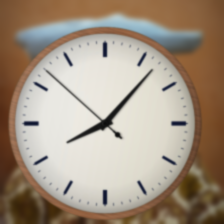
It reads 8,06,52
